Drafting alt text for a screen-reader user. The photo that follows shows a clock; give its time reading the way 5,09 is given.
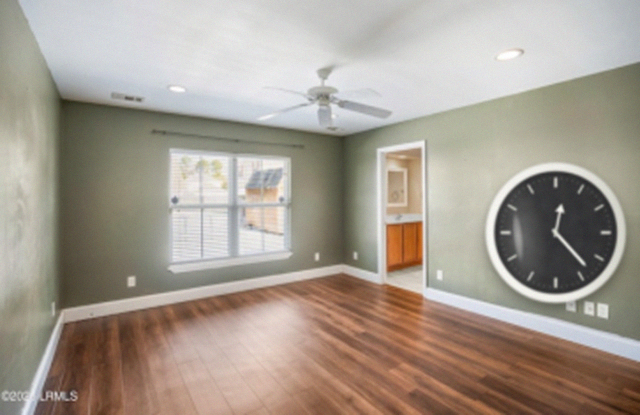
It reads 12,23
